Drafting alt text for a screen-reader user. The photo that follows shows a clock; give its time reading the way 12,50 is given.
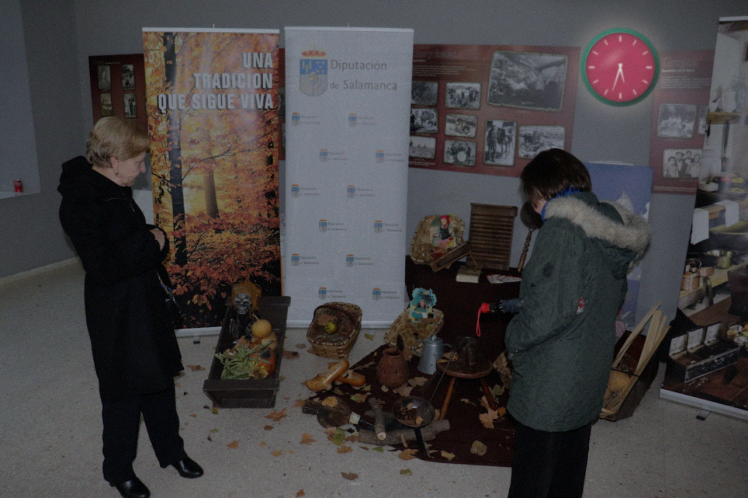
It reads 5,33
